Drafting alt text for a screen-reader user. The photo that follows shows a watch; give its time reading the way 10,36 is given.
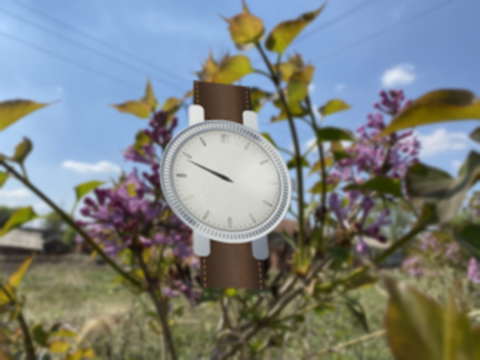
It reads 9,49
